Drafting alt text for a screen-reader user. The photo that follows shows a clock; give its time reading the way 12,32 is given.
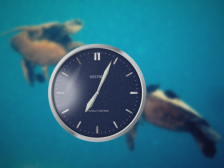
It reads 7,04
